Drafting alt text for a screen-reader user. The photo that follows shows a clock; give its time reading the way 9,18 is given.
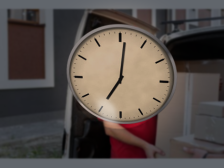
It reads 7,01
